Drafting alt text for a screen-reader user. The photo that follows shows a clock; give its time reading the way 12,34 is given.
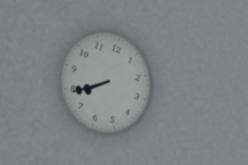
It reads 7,39
